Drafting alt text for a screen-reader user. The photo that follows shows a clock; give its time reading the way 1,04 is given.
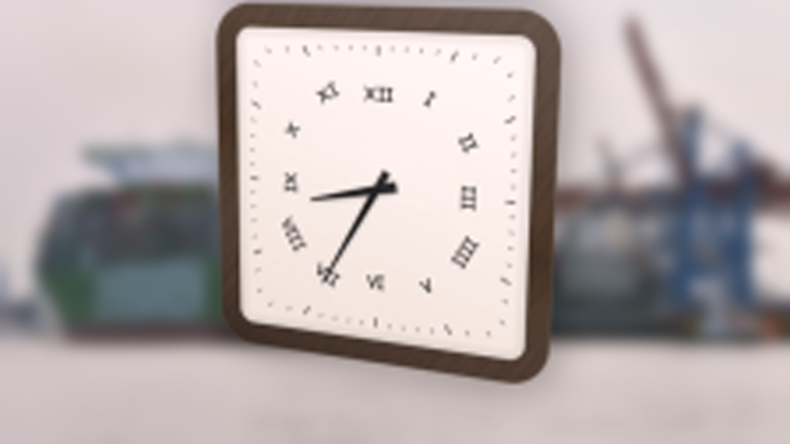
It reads 8,35
